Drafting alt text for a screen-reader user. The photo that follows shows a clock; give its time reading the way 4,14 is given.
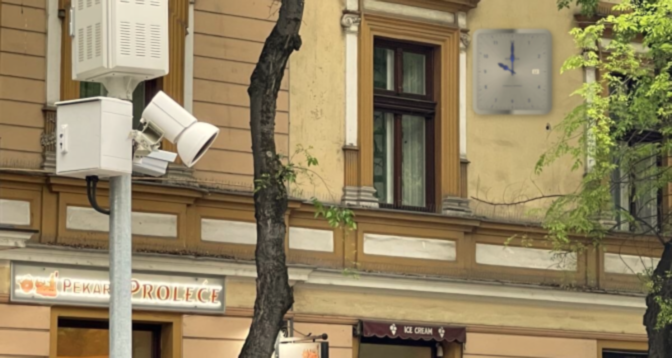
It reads 10,00
